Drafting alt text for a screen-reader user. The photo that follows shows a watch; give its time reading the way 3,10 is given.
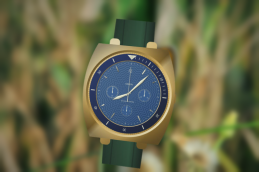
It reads 8,07
